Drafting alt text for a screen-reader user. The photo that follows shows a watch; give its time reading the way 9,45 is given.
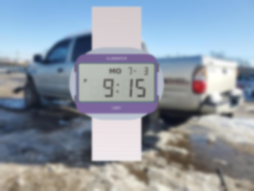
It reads 9,15
